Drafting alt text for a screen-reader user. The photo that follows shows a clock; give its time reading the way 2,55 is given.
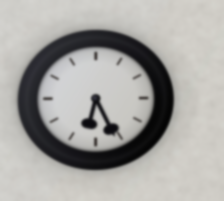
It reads 6,26
